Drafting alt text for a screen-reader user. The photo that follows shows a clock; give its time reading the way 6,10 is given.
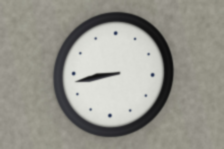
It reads 8,43
